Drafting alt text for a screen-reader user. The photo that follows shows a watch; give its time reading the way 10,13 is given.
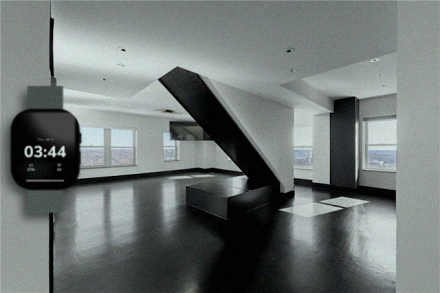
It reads 3,44
